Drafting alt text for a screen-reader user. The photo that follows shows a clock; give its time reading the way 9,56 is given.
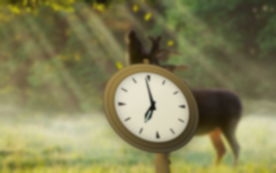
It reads 6,59
